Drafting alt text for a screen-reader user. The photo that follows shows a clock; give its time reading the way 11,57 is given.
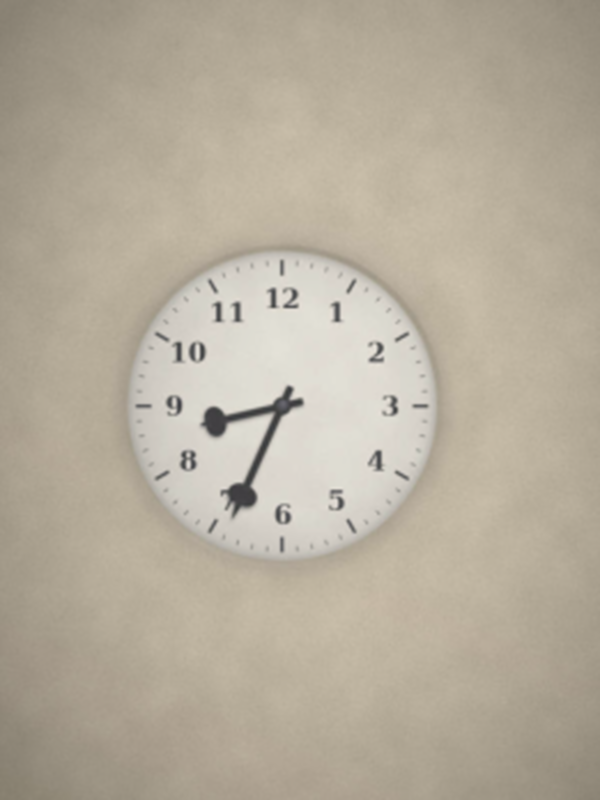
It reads 8,34
